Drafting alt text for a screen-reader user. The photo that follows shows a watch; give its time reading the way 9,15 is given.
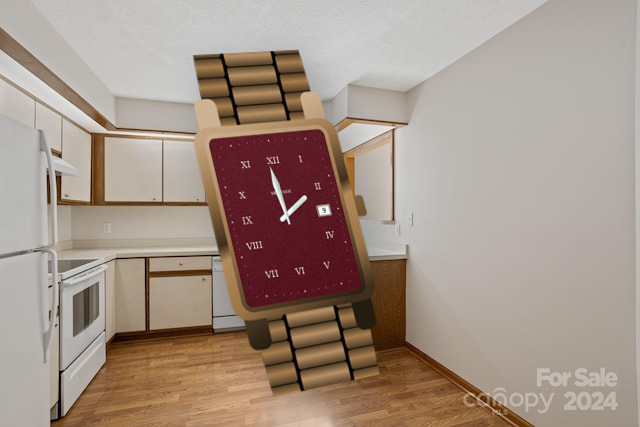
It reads 1,59
